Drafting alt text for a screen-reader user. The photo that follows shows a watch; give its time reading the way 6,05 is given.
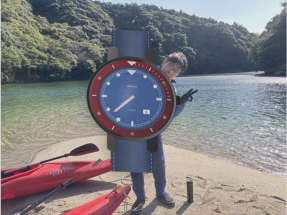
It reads 7,38
